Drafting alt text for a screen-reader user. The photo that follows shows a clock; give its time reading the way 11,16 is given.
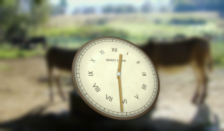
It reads 12,31
